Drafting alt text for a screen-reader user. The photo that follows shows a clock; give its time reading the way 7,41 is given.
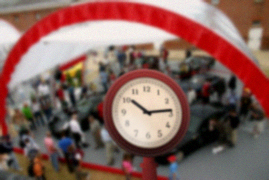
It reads 10,14
